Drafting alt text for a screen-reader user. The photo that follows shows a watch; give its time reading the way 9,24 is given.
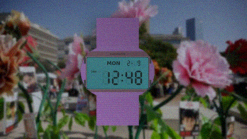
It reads 12,48
